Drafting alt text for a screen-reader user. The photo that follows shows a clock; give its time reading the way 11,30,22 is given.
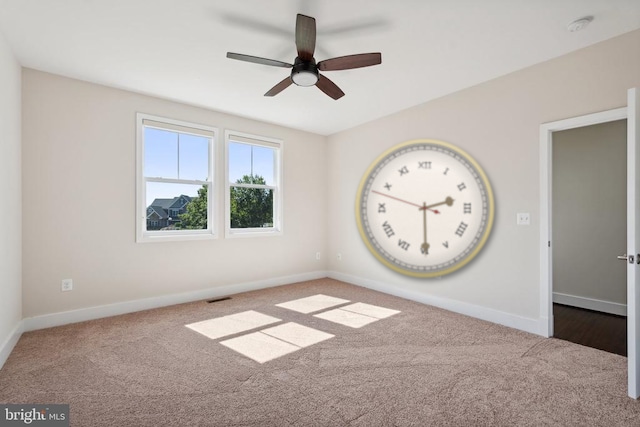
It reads 2,29,48
